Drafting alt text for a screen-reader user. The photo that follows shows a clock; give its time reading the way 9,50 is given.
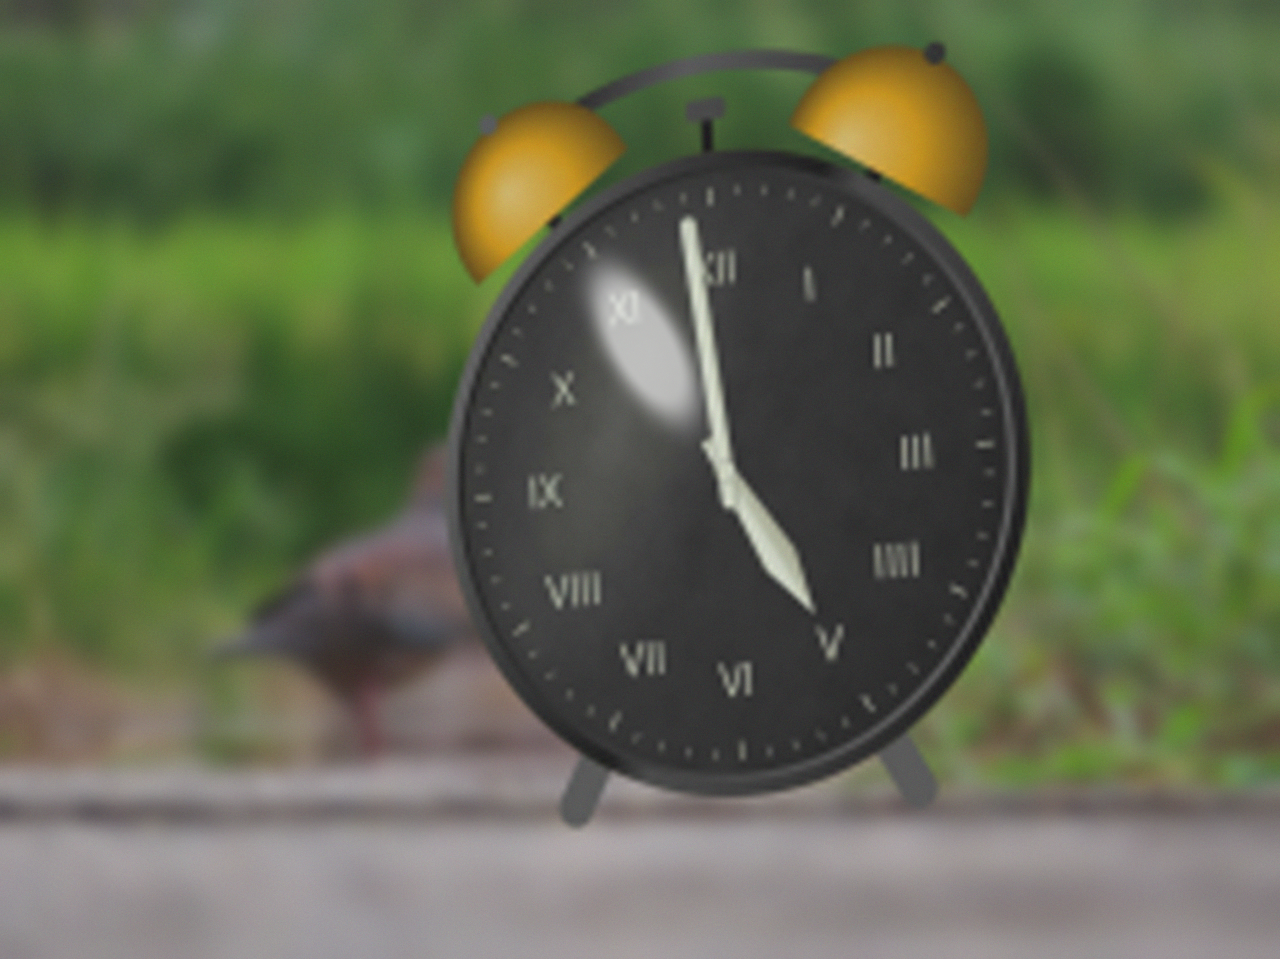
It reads 4,59
